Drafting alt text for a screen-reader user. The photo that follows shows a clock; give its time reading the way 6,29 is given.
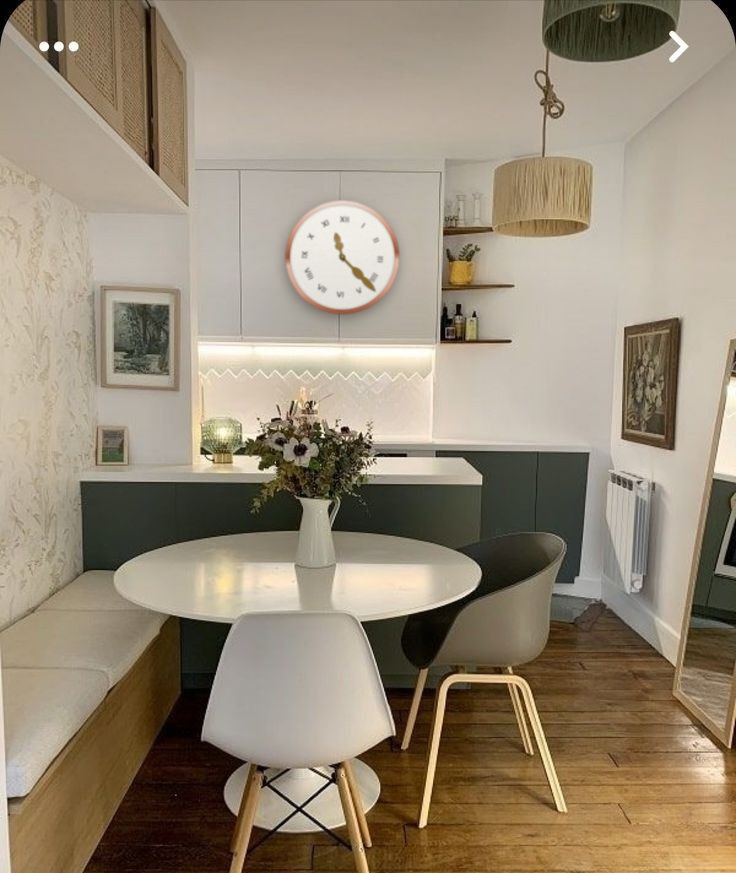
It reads 11,22
